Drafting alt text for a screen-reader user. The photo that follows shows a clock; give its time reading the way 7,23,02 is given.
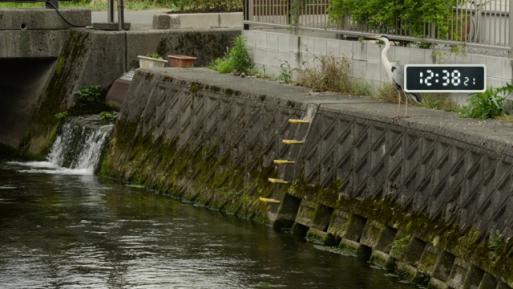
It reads 12,38,21
